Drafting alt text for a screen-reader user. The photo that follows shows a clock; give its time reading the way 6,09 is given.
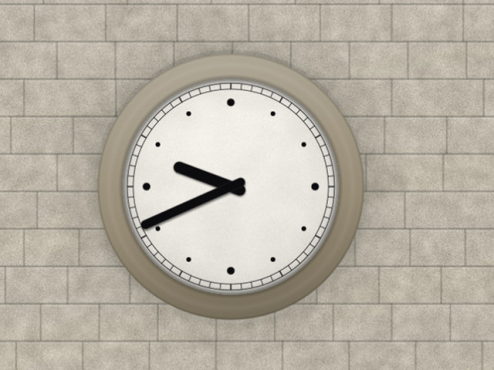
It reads 9,41
